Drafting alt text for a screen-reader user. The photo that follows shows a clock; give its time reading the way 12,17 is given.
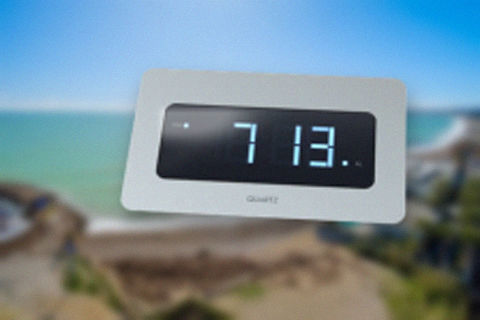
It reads 7,13
